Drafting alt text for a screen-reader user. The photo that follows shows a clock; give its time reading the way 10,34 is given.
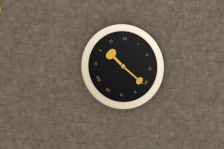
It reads 10,21
